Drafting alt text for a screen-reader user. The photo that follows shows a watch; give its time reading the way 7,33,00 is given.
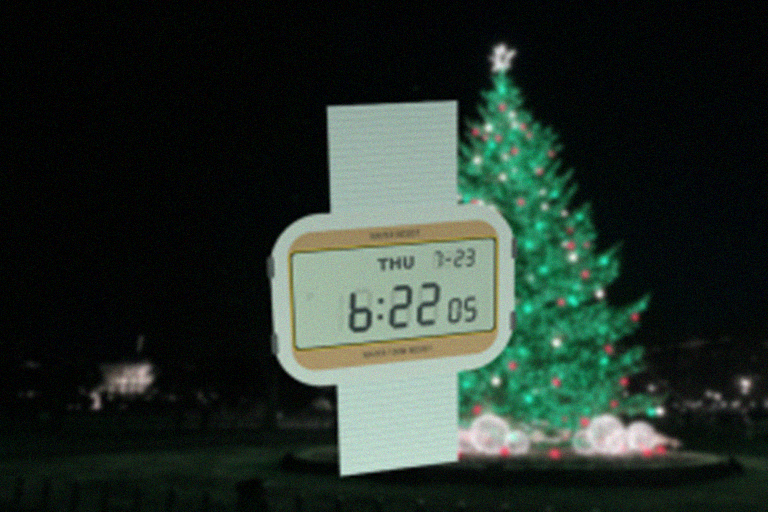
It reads 6,22,05
